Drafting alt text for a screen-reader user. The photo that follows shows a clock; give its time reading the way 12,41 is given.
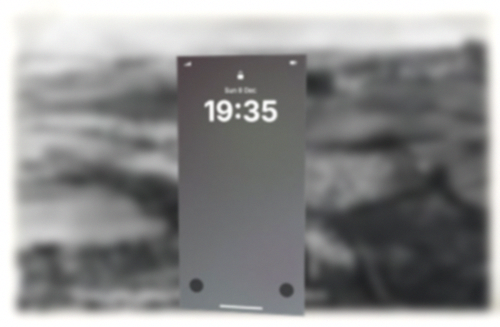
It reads 19,35
